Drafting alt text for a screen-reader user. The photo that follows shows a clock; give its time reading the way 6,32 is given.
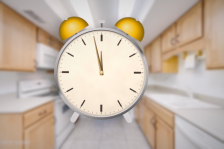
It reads 11,58
